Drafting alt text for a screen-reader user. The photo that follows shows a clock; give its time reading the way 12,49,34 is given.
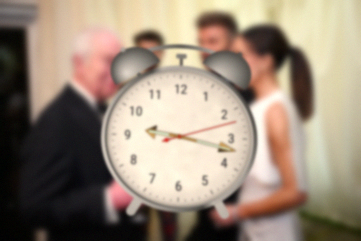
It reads 9,17,12
